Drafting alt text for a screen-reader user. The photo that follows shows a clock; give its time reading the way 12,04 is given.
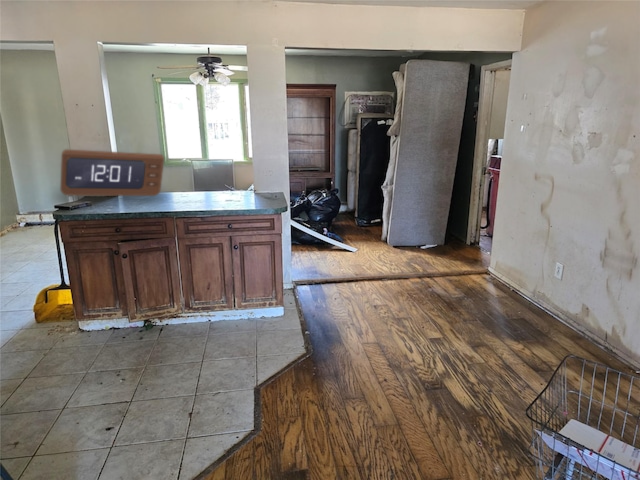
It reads 12,01
